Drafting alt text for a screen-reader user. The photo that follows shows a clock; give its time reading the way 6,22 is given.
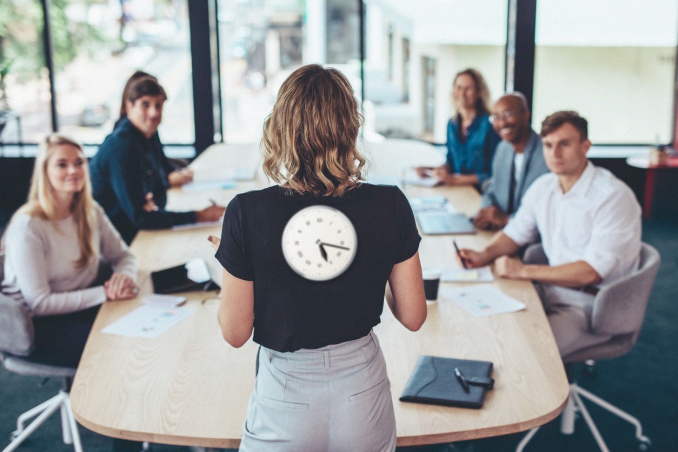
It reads 5,17
